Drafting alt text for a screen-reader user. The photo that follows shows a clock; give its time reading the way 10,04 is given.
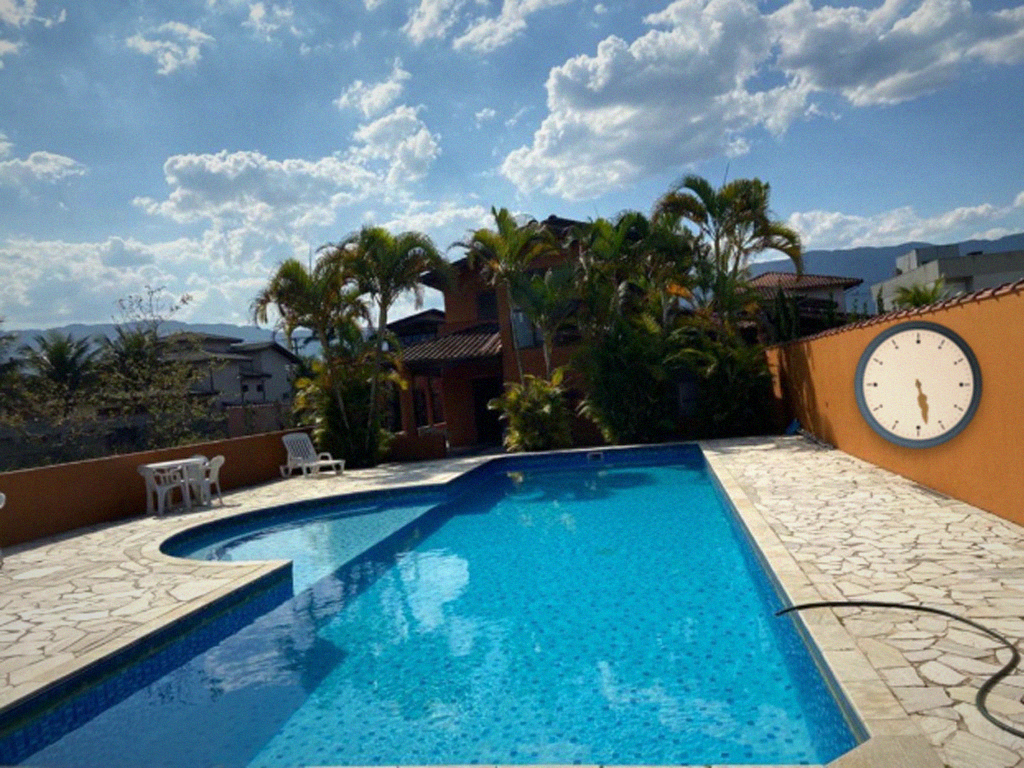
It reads 5,28
